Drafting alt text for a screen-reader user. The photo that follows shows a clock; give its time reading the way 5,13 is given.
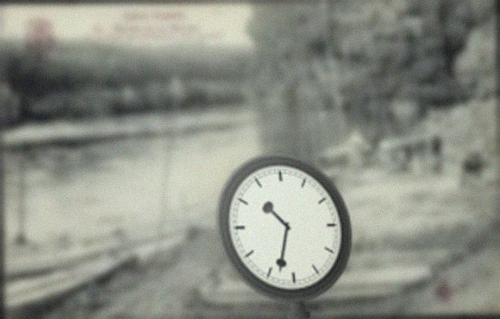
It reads 10,33
